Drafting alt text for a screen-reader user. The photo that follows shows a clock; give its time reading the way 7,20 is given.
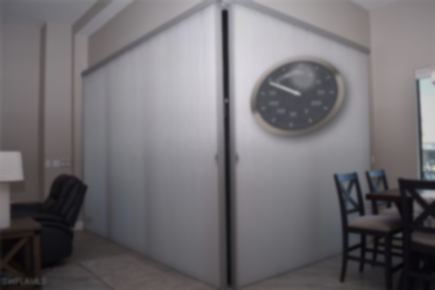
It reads 9,49
